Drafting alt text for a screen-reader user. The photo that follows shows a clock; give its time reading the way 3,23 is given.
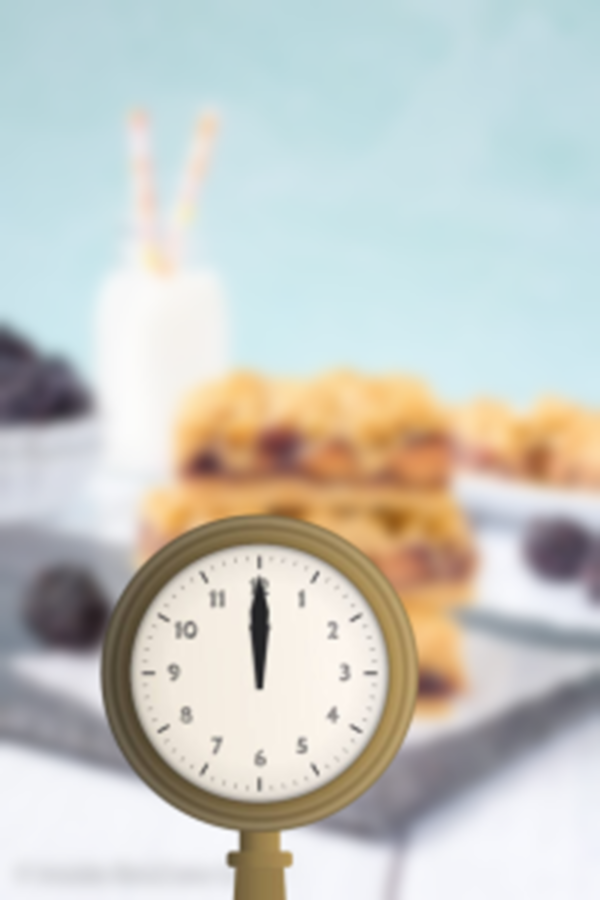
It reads 12,00
